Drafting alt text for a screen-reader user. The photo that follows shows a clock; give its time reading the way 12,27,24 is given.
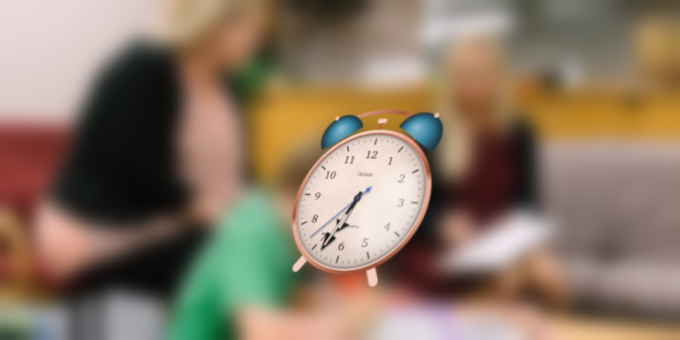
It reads 6,33,37
